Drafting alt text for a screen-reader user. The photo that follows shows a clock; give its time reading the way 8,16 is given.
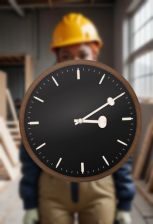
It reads 3,10
